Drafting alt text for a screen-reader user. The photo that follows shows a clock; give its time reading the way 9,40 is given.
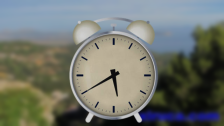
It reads 5,40
